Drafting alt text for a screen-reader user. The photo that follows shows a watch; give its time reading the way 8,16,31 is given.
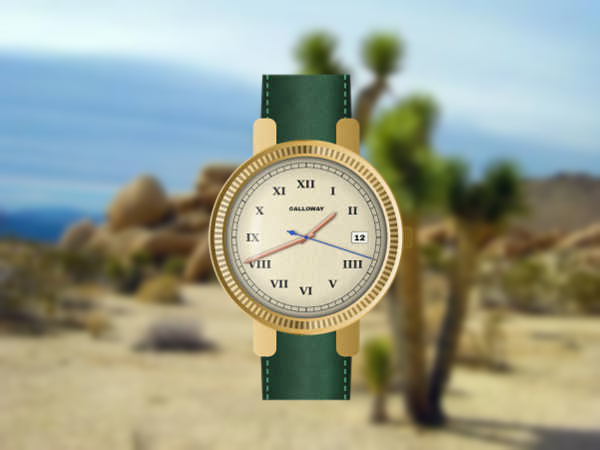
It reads 1,41,18
